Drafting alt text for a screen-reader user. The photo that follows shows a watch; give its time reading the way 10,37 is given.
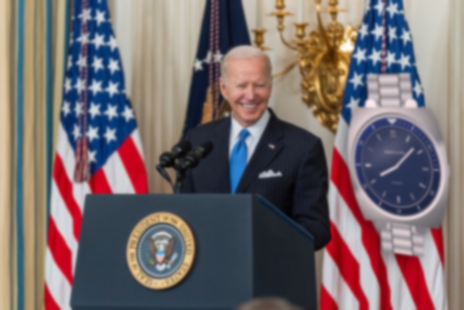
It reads 8,08
